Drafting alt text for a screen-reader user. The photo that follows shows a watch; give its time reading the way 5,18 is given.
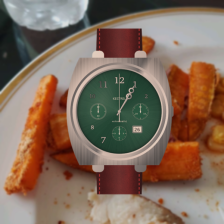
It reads 1,05
